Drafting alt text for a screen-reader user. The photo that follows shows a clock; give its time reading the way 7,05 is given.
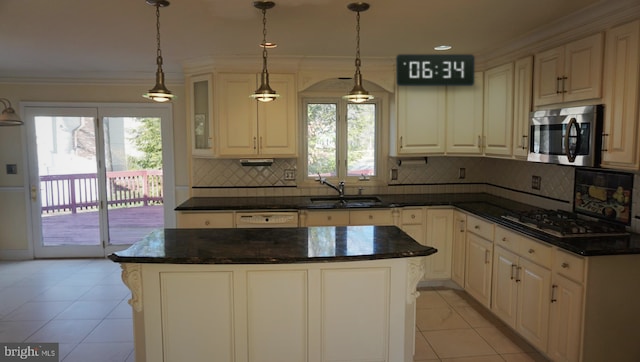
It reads 6,34
